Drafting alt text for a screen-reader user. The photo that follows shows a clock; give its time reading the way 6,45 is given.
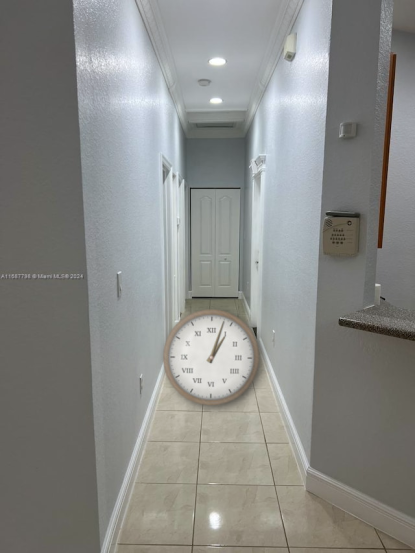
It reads 1,03
